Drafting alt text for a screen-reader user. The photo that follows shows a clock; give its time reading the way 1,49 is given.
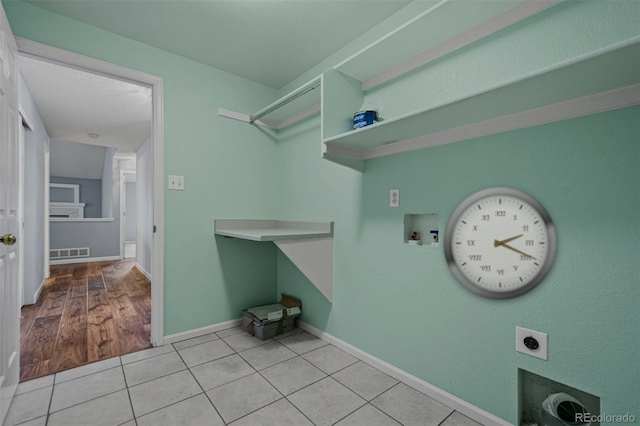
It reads 2,19
